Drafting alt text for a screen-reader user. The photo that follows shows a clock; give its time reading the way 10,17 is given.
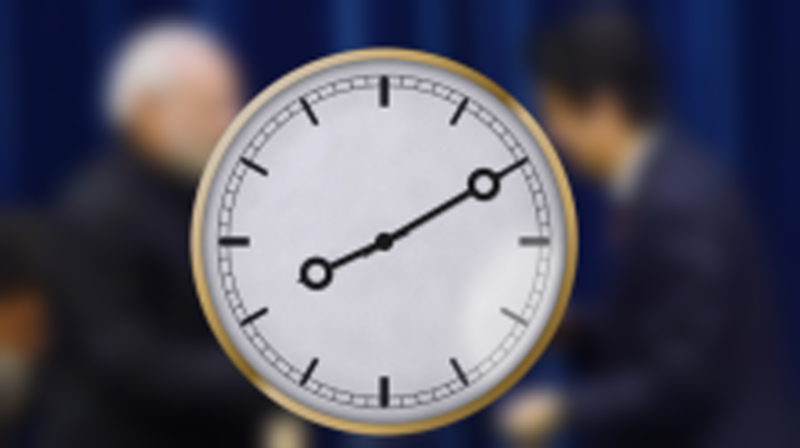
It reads 8,10
